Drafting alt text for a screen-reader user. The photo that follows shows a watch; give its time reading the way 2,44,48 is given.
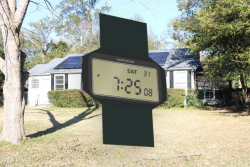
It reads 7,25,08
